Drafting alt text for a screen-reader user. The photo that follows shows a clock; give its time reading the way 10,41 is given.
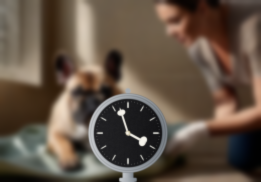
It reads 3,57
